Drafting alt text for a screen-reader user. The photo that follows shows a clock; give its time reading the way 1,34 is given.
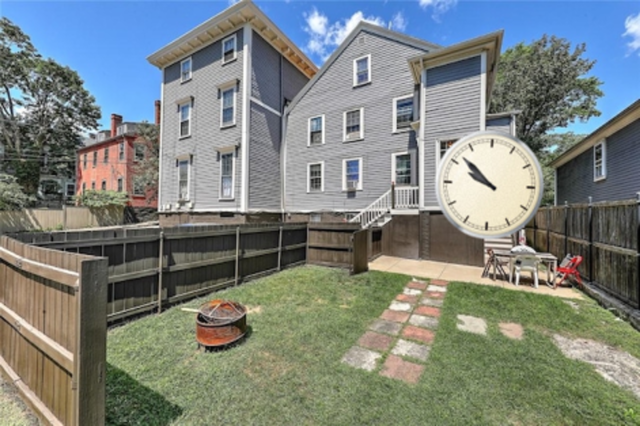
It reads 9,52
